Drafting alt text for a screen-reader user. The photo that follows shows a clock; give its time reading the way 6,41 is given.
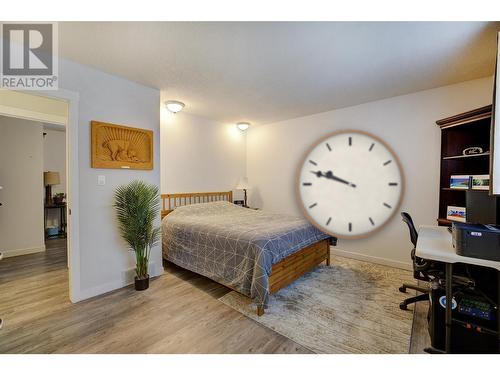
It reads 9,48
